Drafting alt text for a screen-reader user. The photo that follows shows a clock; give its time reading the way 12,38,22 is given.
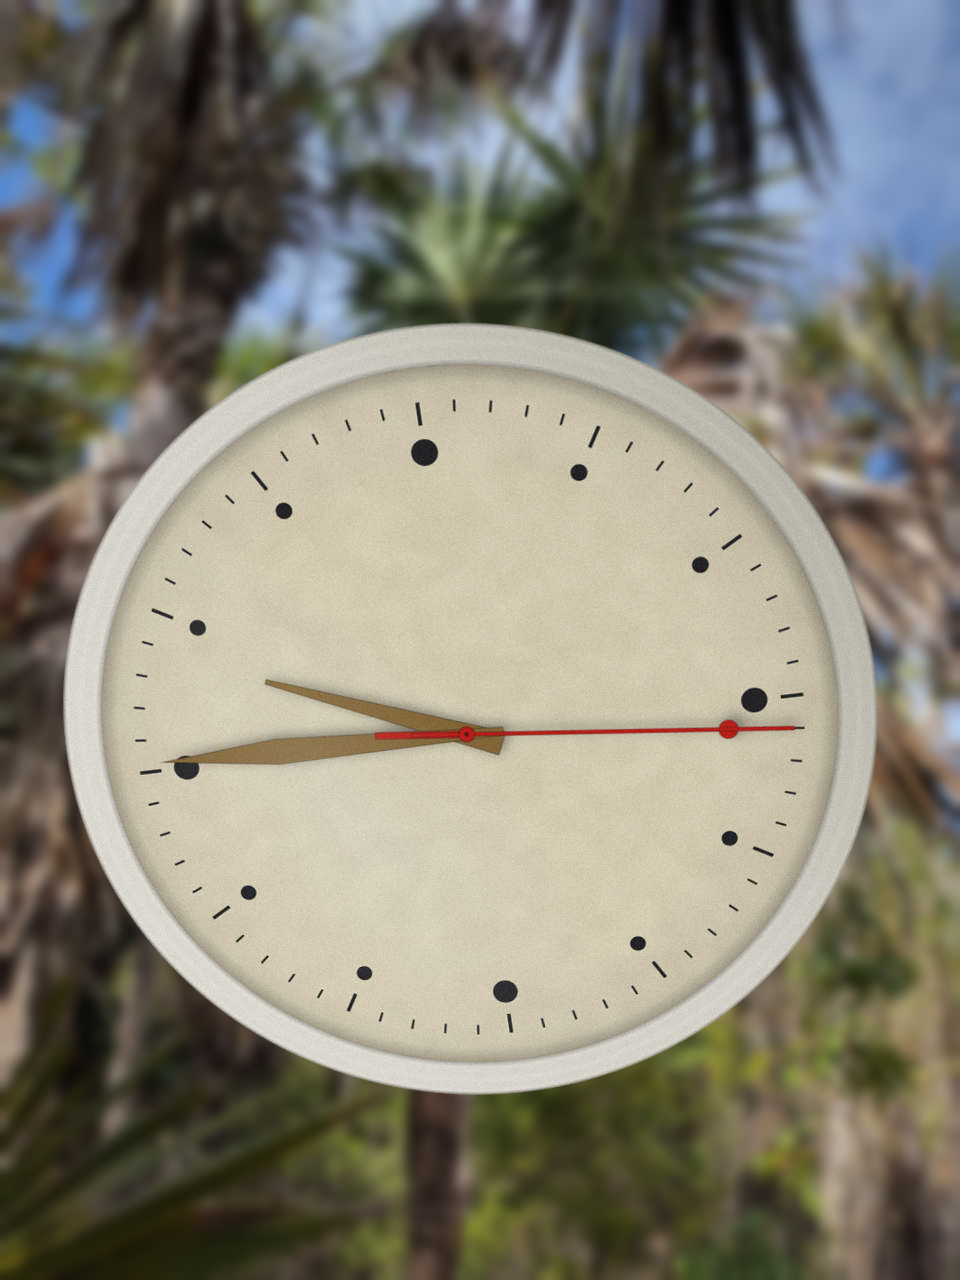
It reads 9,45,16
